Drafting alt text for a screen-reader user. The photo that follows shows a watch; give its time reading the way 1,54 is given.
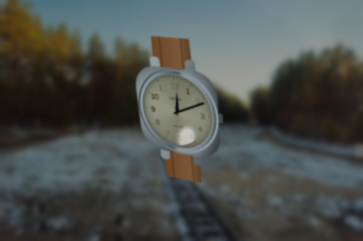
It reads 12,11
